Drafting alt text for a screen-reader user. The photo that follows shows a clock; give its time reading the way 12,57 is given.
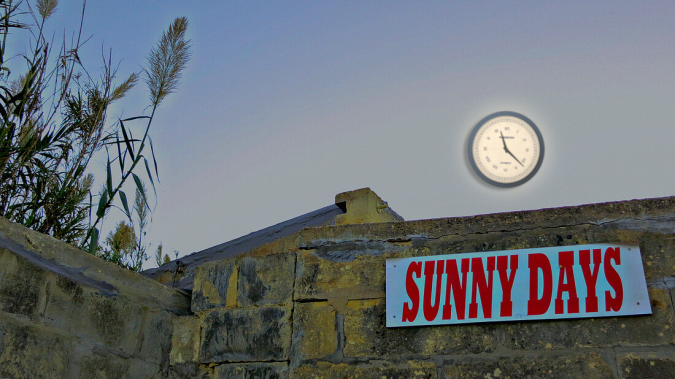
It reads 11,22
